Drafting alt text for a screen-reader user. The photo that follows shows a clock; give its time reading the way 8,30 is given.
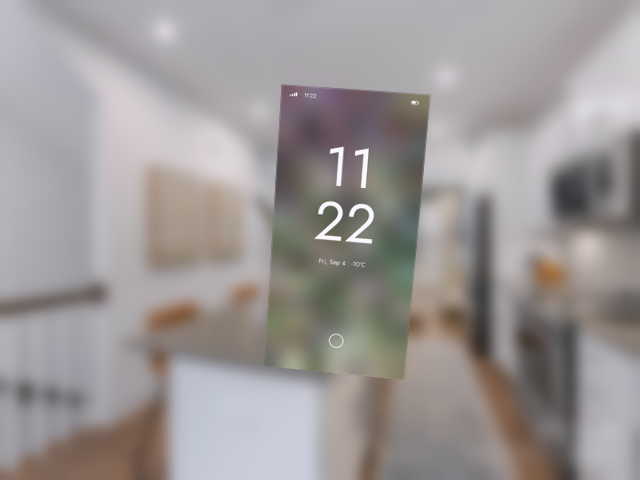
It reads 11,22
